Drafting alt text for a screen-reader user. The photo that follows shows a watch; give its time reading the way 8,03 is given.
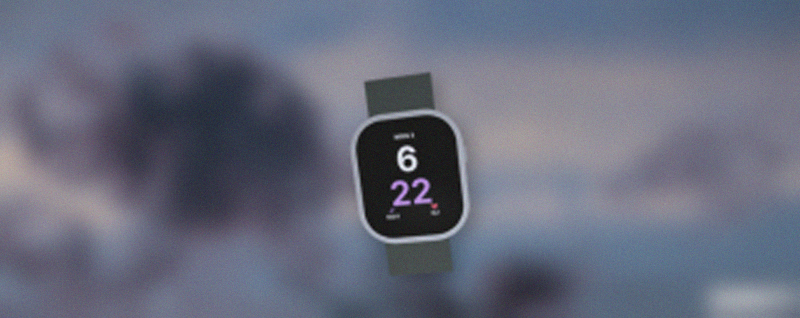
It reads 6,22
